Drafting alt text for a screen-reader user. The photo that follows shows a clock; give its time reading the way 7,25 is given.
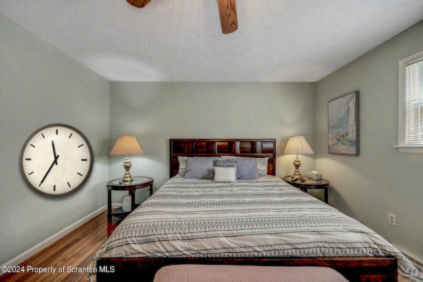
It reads 11,35
